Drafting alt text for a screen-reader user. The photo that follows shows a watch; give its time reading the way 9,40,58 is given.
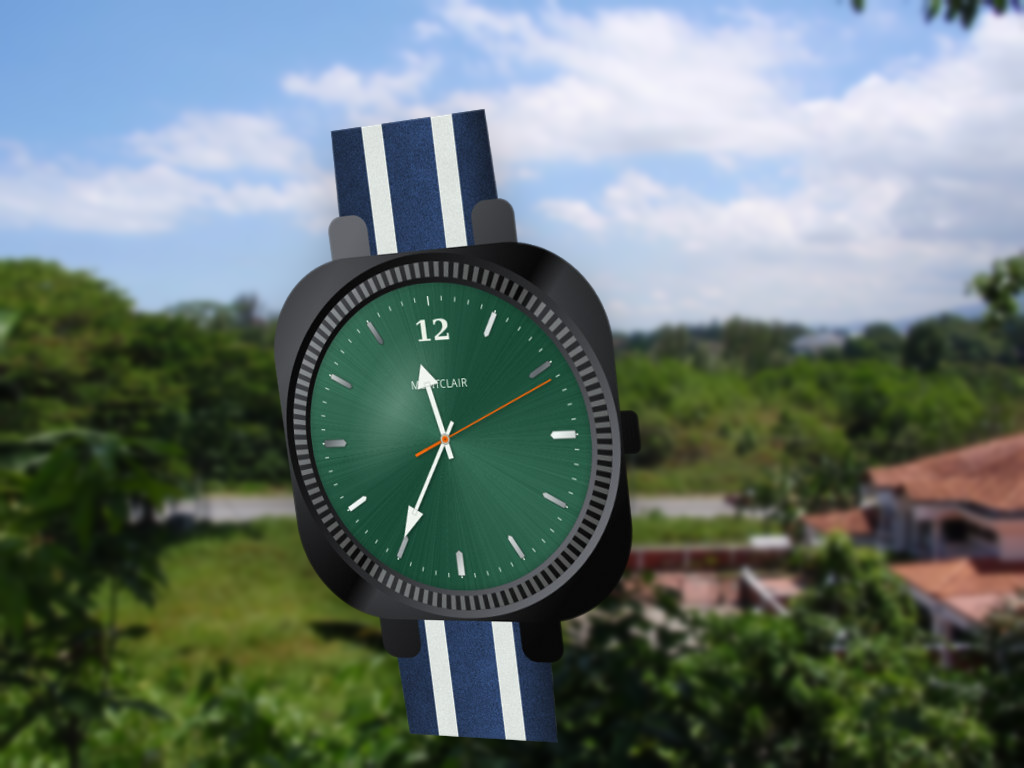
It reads 11,35,11
